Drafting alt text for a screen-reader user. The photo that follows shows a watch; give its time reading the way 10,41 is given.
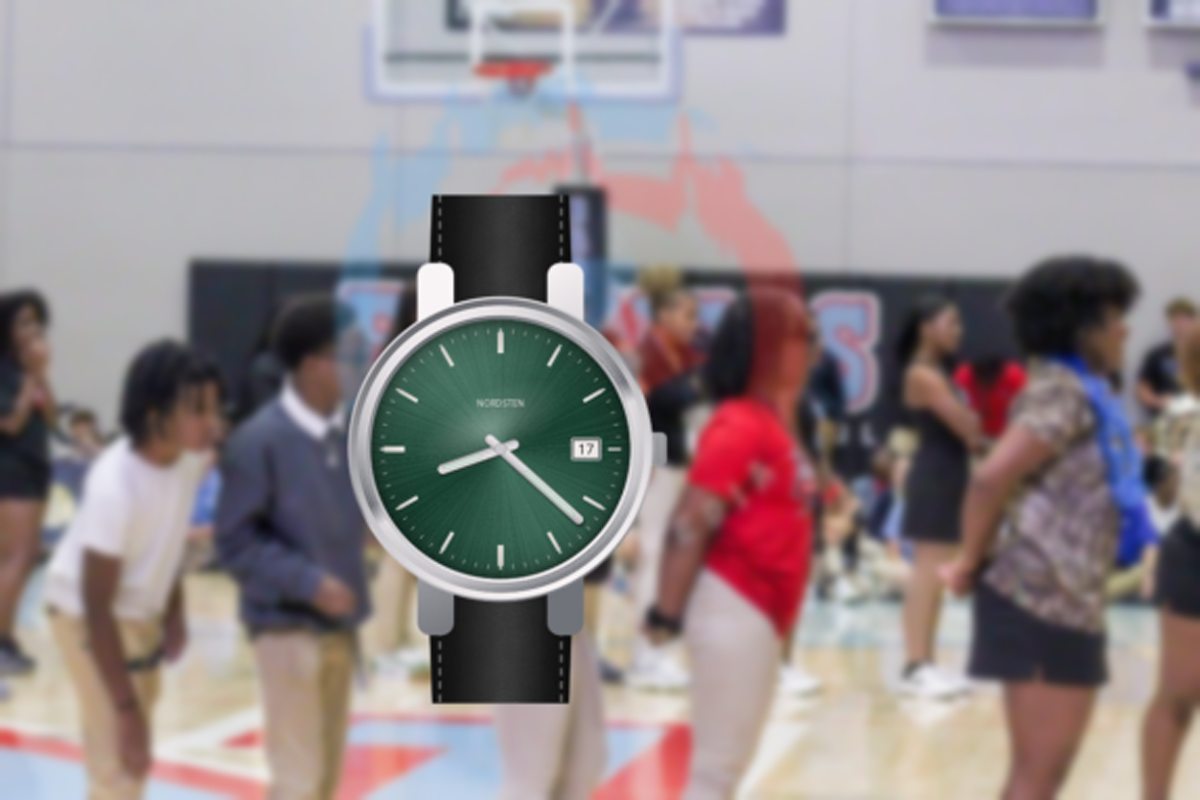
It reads 8,22
